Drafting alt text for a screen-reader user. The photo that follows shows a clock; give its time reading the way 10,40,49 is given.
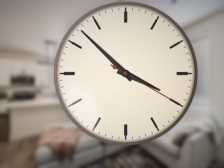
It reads 3,52,20
